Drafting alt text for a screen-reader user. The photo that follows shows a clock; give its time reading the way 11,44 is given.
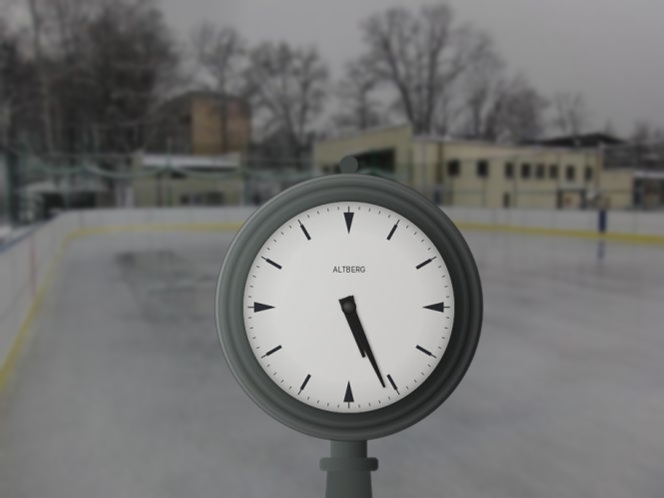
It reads 5,26
